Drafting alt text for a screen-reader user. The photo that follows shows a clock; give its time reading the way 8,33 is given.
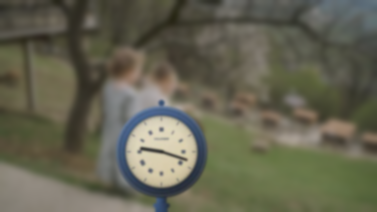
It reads 9,18
